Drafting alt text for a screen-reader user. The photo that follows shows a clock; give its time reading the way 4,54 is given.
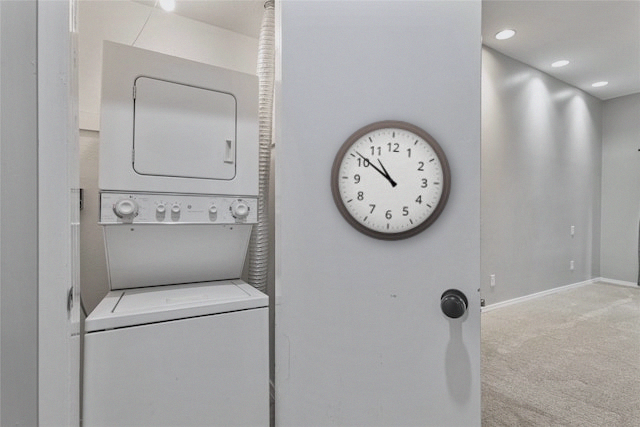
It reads 10,51
